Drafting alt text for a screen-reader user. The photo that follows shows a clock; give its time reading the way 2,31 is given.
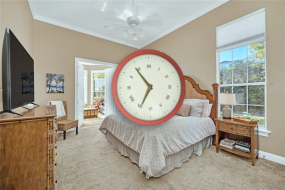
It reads 6,54
